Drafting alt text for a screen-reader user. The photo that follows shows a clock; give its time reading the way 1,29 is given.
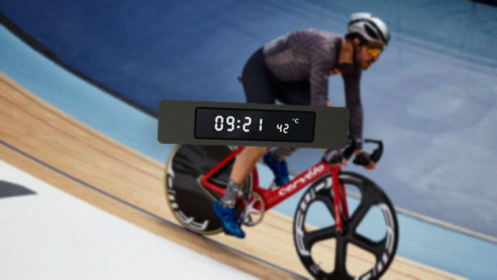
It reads 9,21
